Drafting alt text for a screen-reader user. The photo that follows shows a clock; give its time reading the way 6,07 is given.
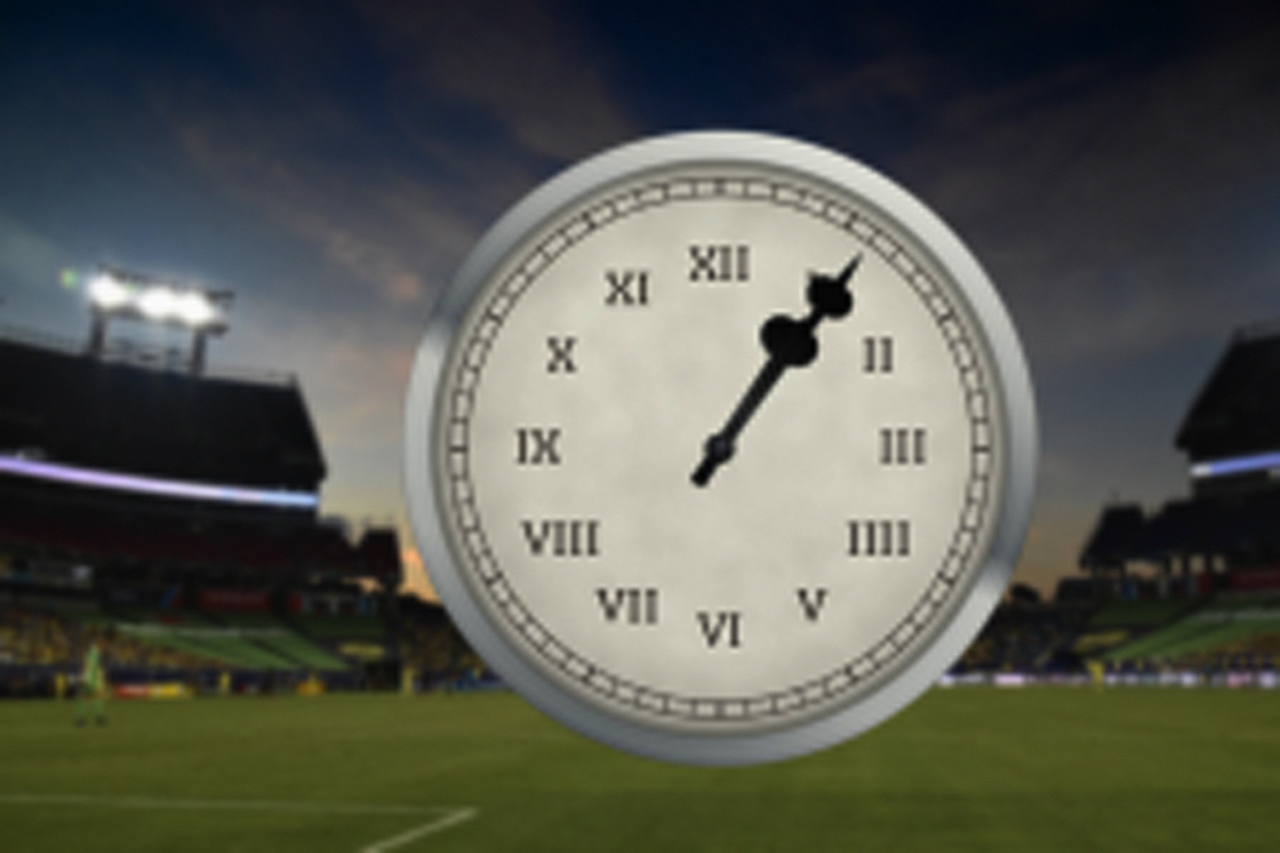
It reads 1,06
